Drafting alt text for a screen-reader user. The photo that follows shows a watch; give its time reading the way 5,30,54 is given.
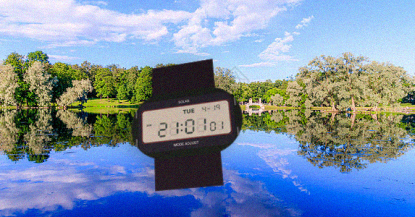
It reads 21,01,01
